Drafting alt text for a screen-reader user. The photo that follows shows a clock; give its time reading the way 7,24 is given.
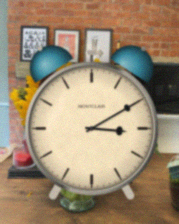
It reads 3,10
